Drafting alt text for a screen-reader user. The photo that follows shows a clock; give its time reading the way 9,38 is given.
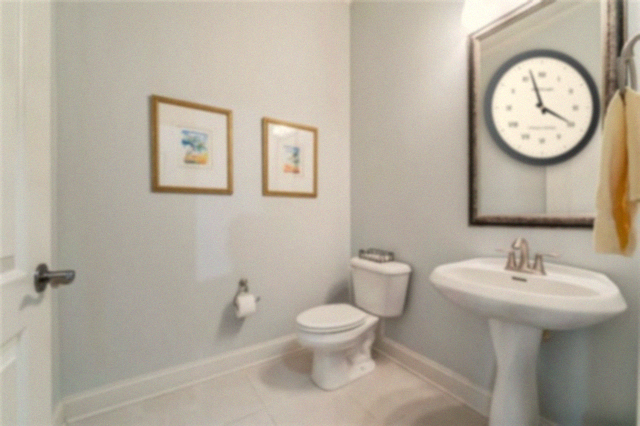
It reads 3,57
